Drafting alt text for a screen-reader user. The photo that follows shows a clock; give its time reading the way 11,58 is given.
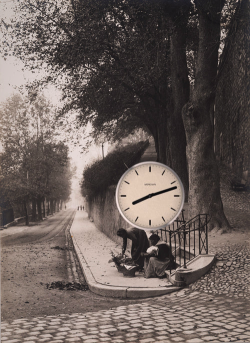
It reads 8,12
